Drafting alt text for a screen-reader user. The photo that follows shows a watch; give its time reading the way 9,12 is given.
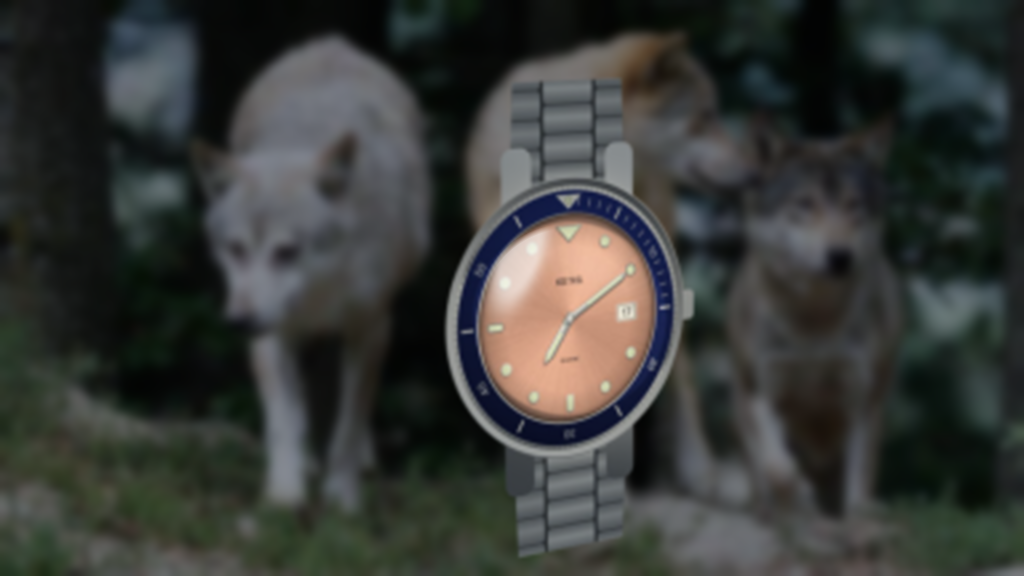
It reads 7,10
